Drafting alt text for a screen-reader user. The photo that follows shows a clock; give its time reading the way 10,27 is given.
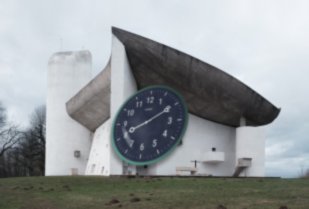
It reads 8,10
